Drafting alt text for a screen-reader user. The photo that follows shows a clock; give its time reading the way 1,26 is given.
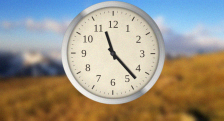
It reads 11,23
